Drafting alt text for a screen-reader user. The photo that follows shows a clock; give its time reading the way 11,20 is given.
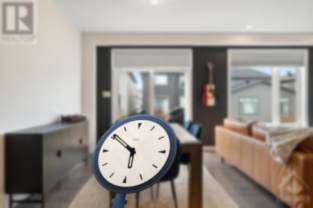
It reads 5,51
